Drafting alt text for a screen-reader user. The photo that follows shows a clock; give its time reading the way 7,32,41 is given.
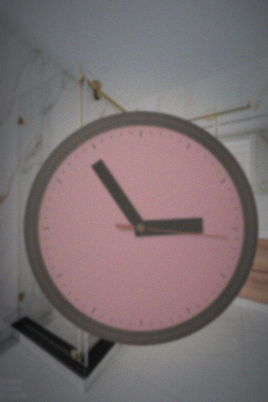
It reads 2,54,16
